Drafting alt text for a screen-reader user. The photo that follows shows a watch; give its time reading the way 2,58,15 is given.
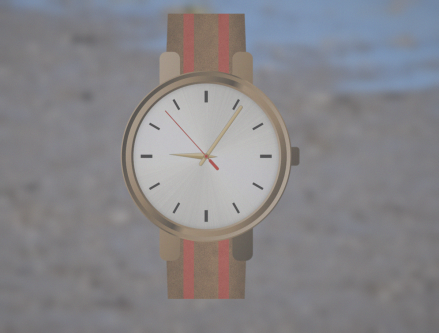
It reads 9,05,53
